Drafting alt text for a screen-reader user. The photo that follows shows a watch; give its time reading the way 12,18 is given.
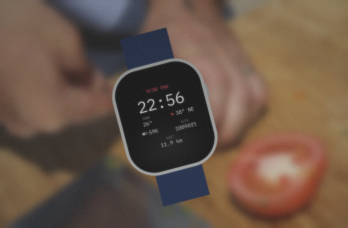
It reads 22,56
